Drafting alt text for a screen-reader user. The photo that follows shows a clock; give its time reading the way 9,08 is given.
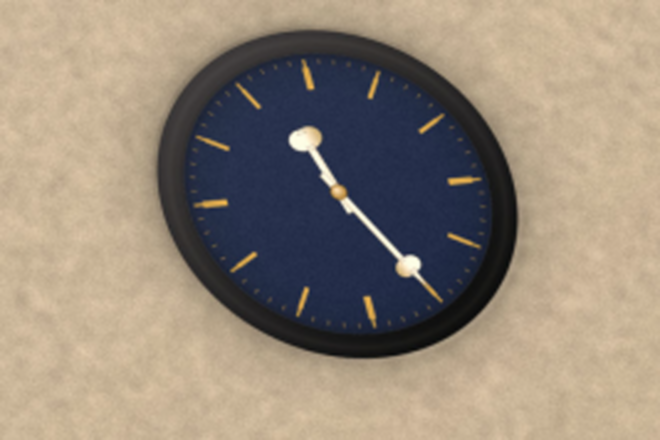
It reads 11,25
